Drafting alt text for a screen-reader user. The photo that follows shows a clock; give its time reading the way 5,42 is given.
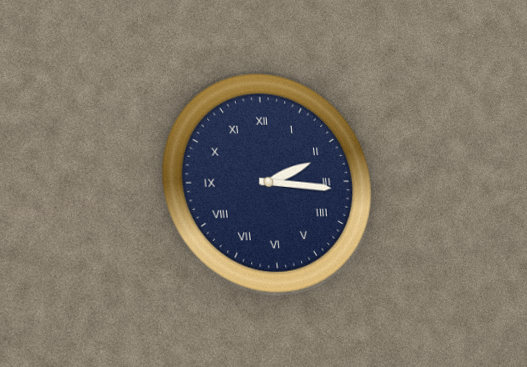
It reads 2,16
